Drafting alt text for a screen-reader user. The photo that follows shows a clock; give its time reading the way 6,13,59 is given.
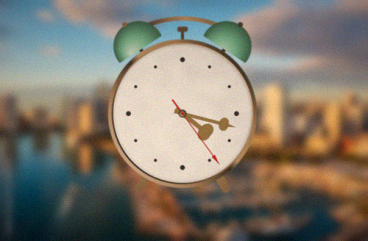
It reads 4,17,24
